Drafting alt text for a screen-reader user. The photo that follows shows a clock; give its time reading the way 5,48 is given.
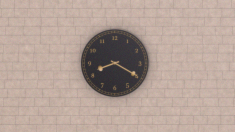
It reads 8,20
